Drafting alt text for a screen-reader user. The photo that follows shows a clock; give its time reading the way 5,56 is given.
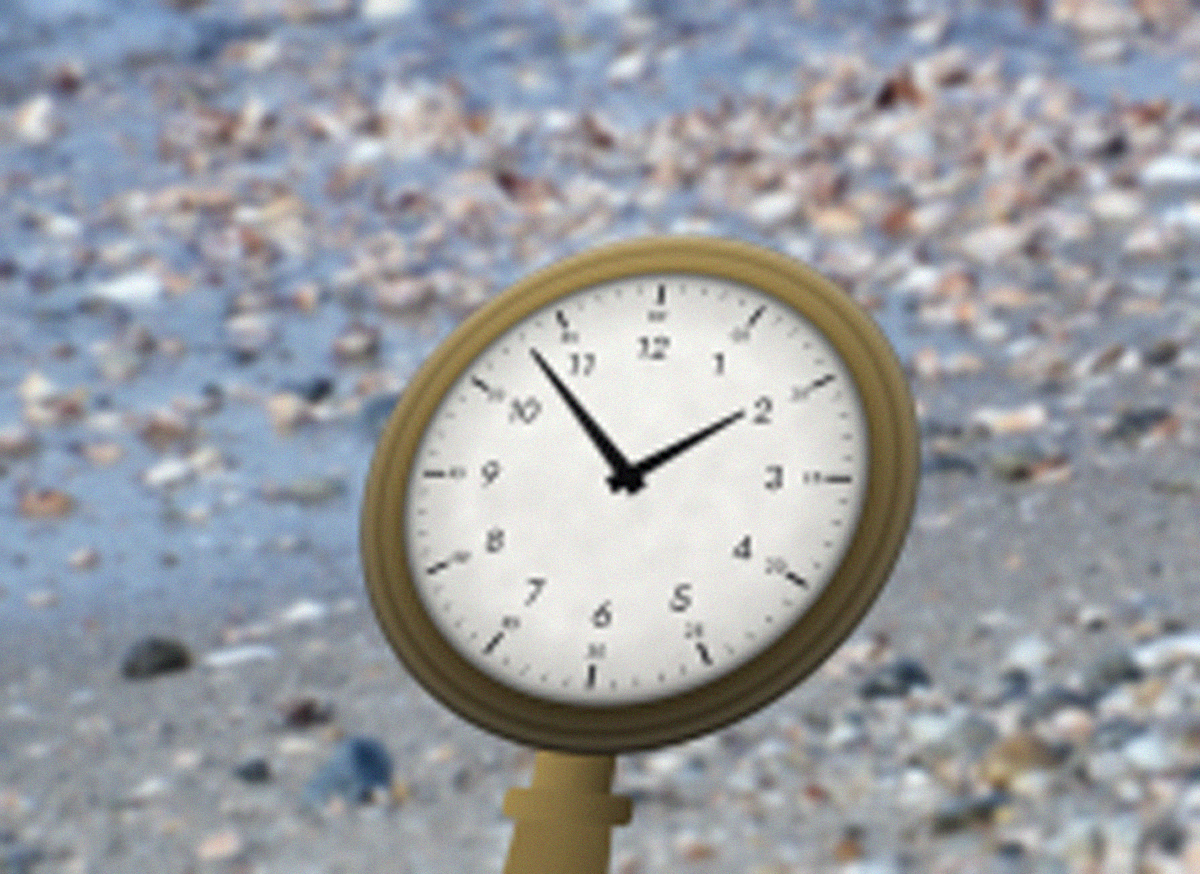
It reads 1,53
